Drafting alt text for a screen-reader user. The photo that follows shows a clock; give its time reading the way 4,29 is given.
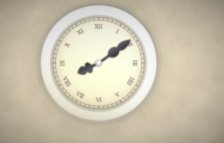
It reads 8,09
